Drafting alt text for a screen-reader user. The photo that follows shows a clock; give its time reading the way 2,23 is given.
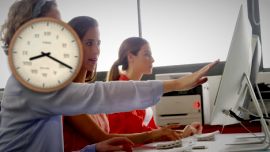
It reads 8,19
